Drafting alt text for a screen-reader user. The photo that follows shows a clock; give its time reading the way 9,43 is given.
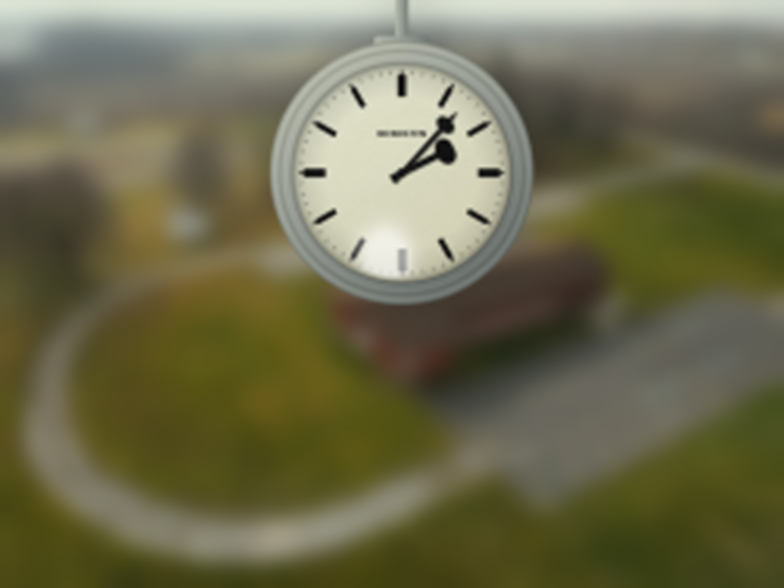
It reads 2,07
